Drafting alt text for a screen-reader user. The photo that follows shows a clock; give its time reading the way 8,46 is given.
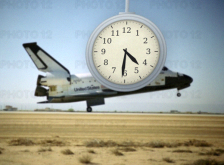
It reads 4,31
